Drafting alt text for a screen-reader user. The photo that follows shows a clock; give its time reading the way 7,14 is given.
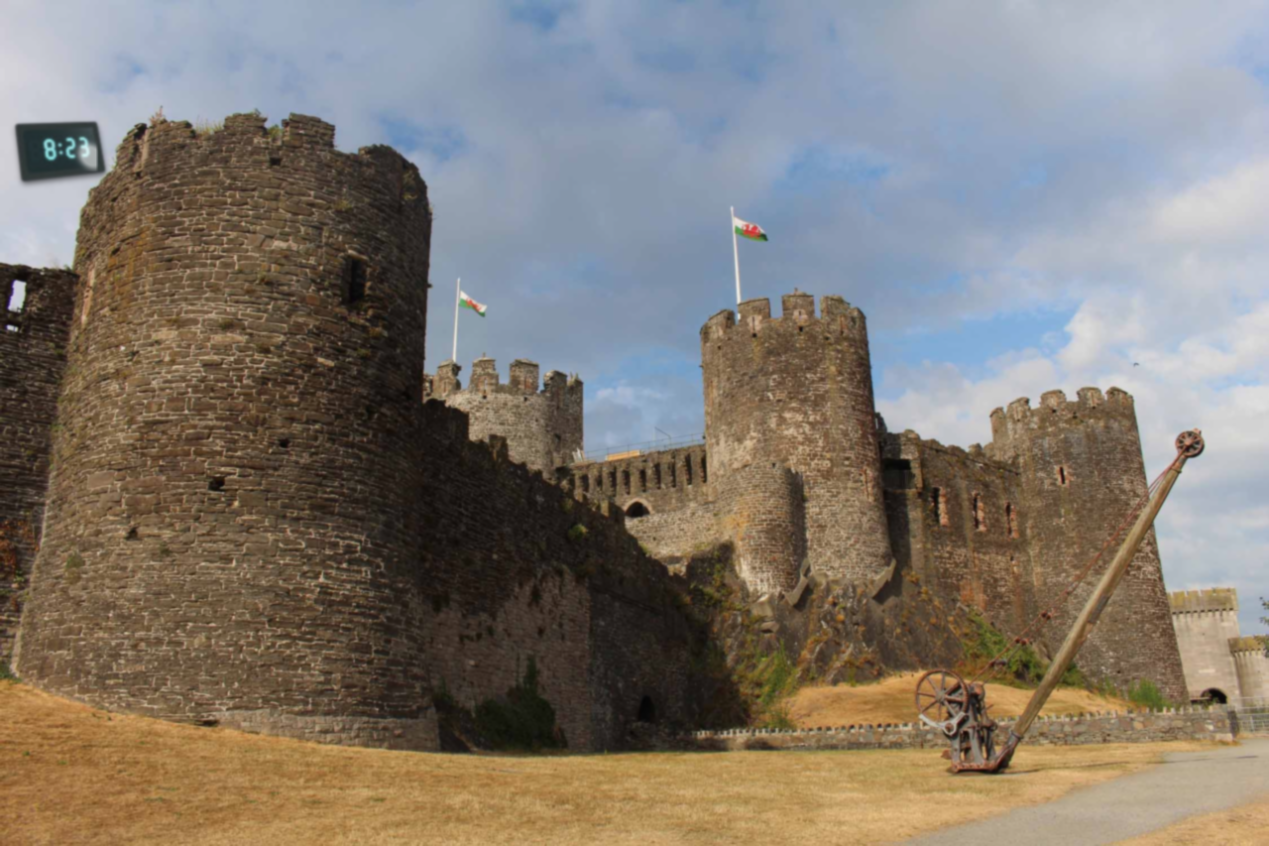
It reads 8,23
